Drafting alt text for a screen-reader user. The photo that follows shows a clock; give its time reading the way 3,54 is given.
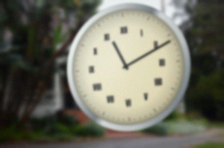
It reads 11,11
